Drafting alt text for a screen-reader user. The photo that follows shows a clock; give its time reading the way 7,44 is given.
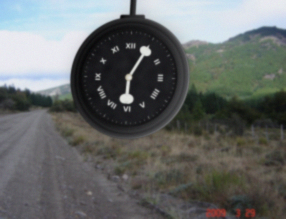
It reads 6,05
